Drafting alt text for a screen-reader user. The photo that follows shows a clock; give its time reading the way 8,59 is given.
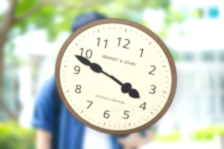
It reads 3,48
